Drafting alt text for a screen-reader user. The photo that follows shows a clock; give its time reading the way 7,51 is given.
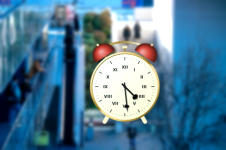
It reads 4,29
